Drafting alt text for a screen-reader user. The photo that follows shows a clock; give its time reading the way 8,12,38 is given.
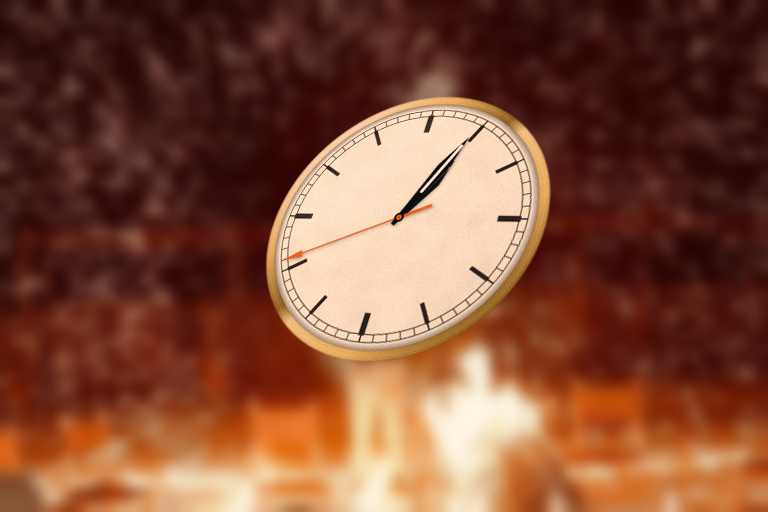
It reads 1,04,41
